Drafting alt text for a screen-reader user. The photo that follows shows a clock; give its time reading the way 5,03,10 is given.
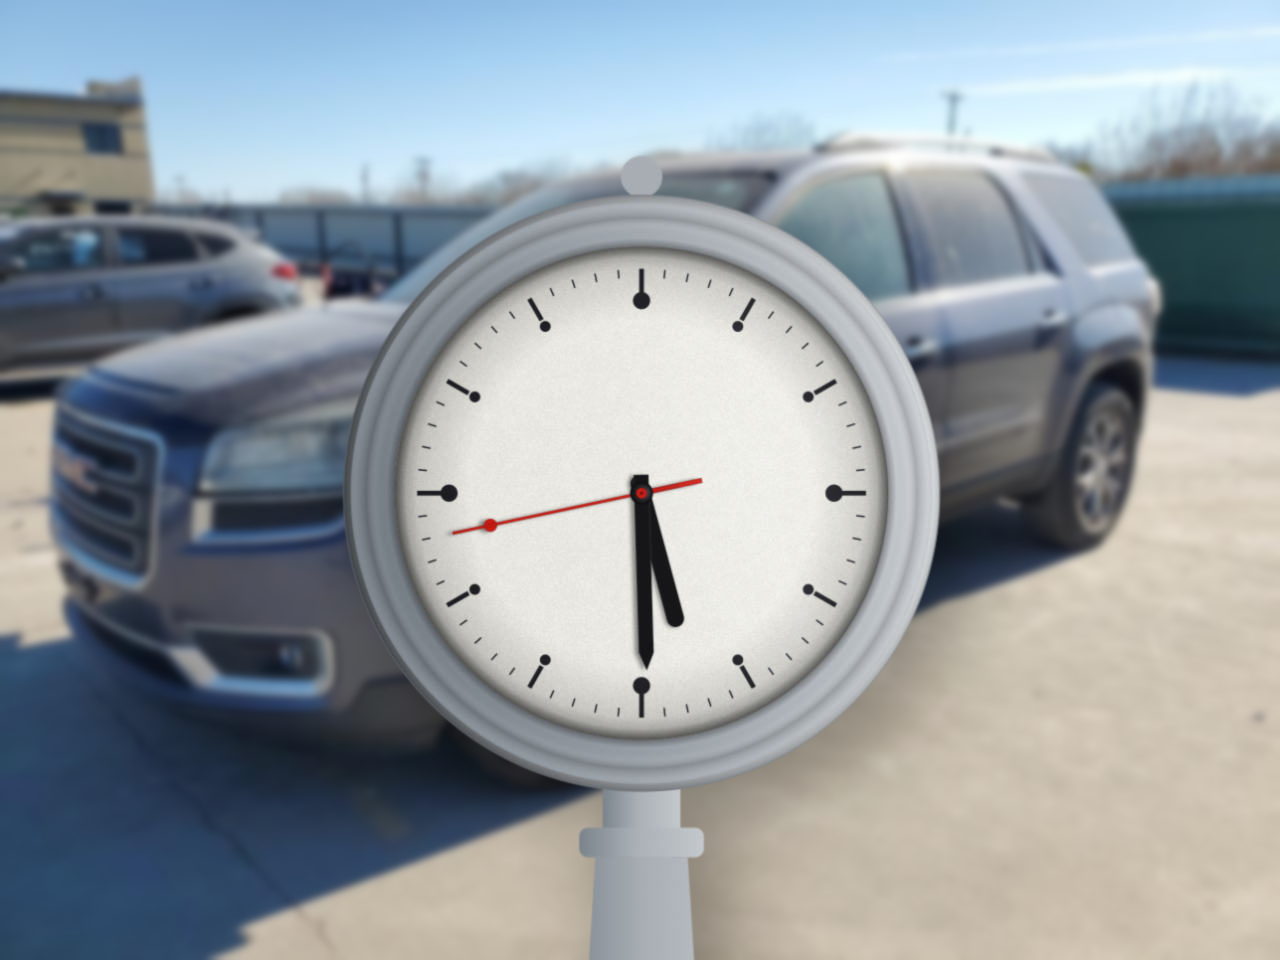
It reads 5,29,43
